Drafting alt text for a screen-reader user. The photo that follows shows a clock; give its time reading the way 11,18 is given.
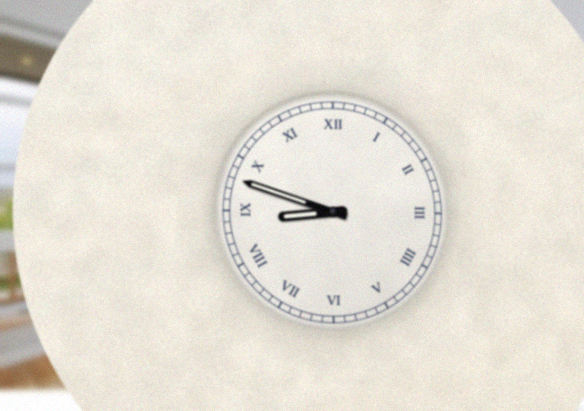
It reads 8,48
